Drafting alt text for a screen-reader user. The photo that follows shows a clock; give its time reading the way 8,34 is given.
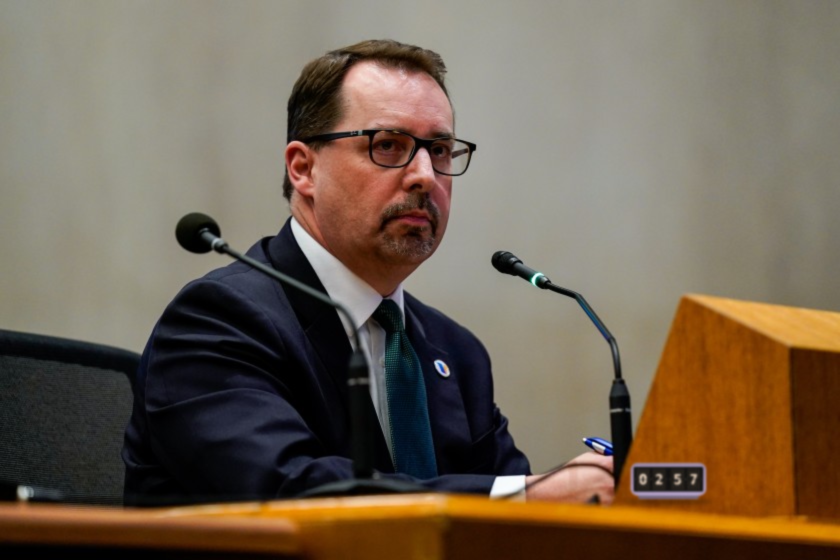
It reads 2,57
